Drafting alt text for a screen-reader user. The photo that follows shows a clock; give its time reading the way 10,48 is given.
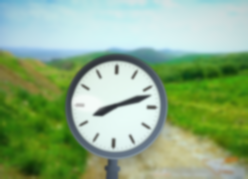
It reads 8,12
